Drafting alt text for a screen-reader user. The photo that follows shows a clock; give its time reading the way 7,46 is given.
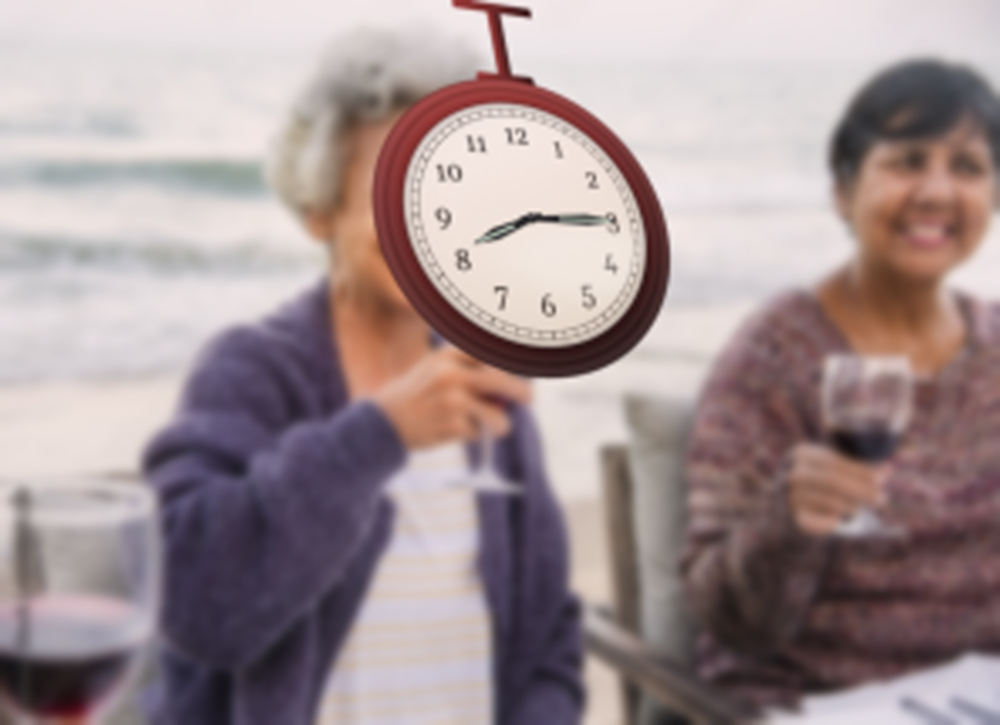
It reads 8,15
